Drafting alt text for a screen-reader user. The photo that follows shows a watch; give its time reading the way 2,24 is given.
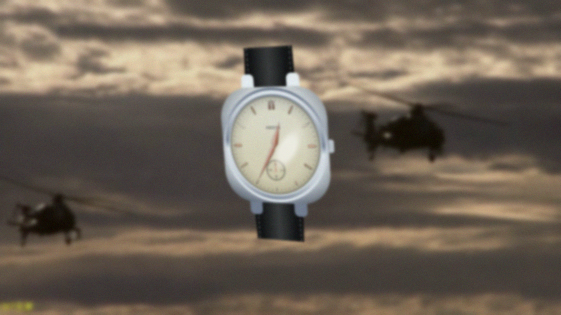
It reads 12,35
